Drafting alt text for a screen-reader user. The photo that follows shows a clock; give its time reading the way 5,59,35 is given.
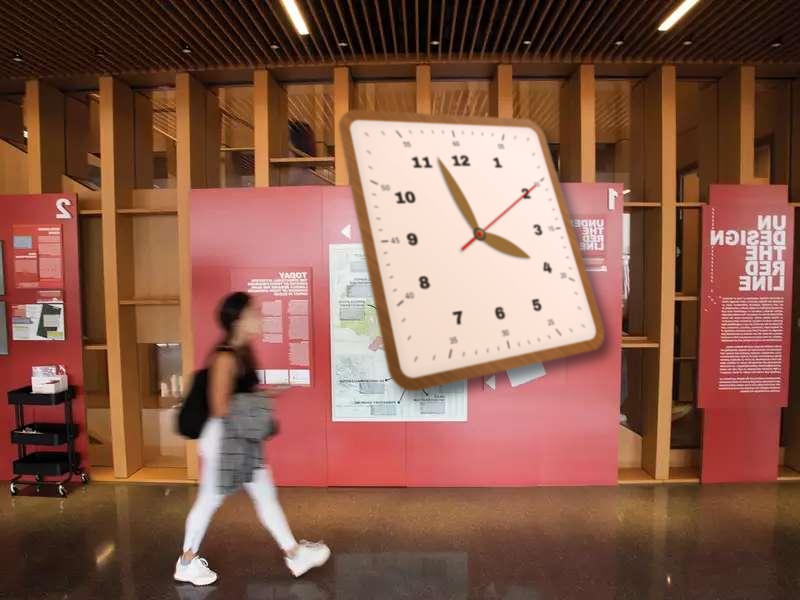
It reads 3,57,10
